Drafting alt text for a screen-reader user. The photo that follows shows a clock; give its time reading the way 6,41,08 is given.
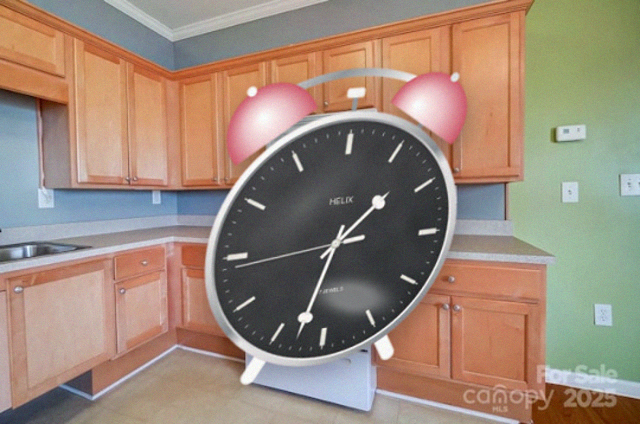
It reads 1,32,44
